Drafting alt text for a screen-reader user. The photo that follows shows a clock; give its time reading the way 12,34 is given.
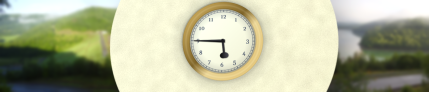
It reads 5,45
